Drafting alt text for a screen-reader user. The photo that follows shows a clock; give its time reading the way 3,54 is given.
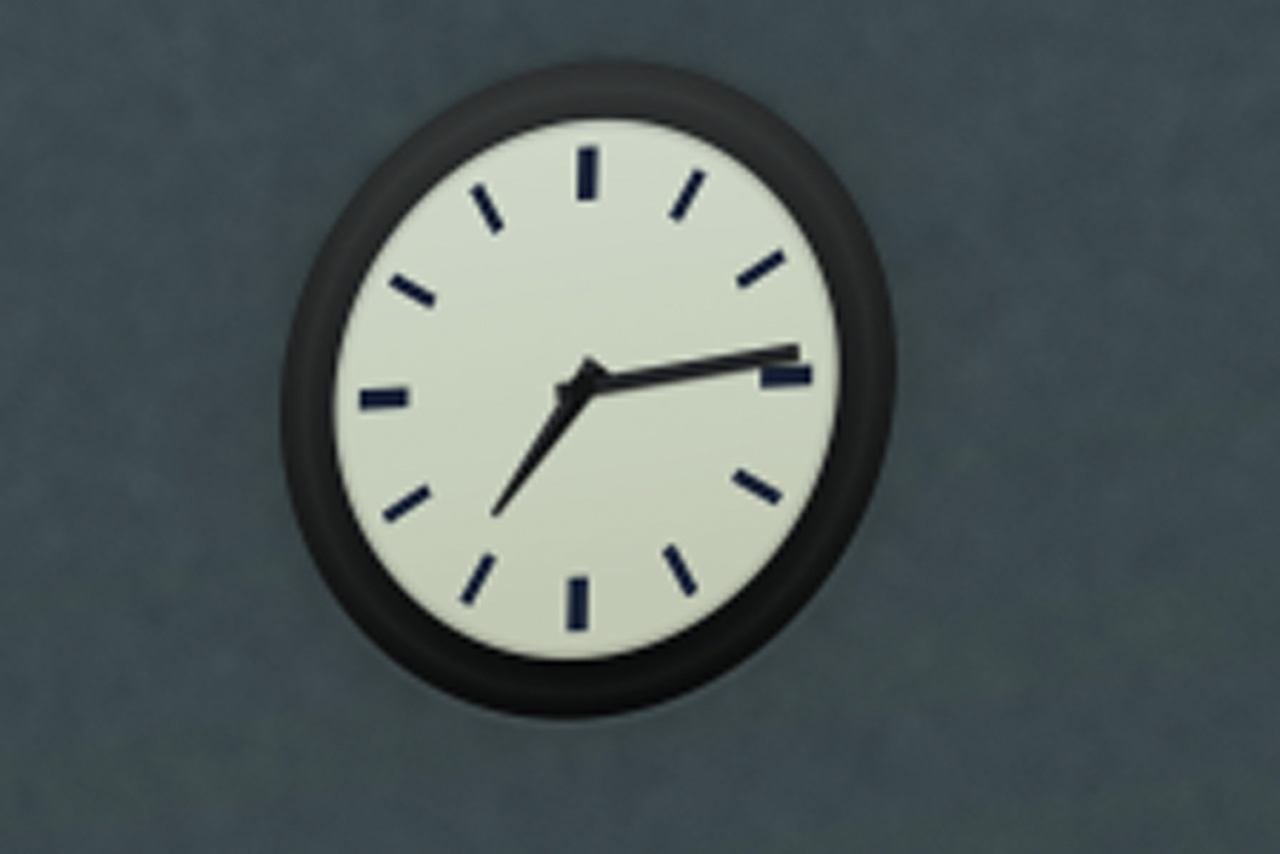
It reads 7,14
